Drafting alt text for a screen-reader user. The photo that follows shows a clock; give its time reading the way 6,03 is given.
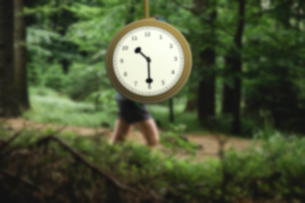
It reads 10,30
